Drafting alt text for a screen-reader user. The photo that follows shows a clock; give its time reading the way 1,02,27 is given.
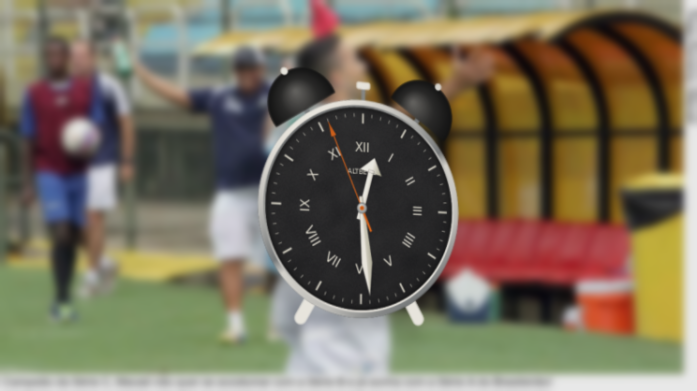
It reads 12,28,56
